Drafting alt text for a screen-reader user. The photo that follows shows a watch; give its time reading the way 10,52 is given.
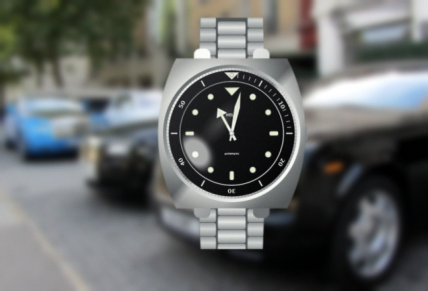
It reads 11,02
